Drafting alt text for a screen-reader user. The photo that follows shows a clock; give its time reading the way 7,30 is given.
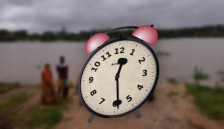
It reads 12,29
